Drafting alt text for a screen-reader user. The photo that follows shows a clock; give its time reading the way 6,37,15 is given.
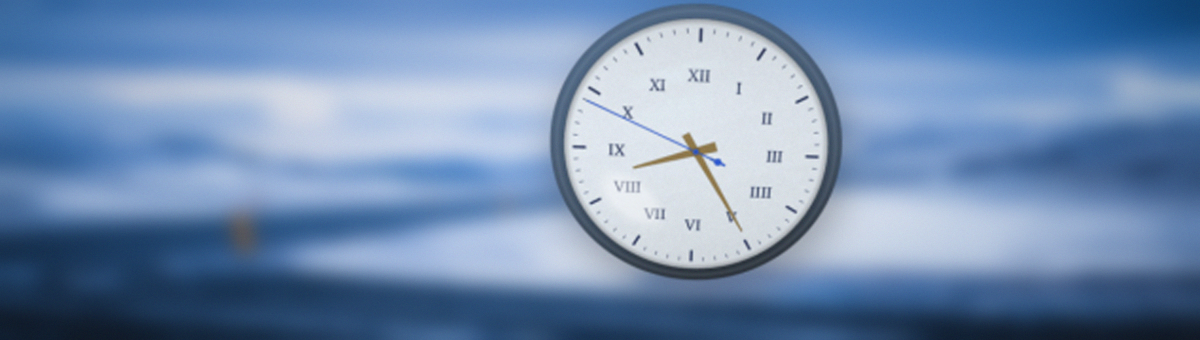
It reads 8,24,49
